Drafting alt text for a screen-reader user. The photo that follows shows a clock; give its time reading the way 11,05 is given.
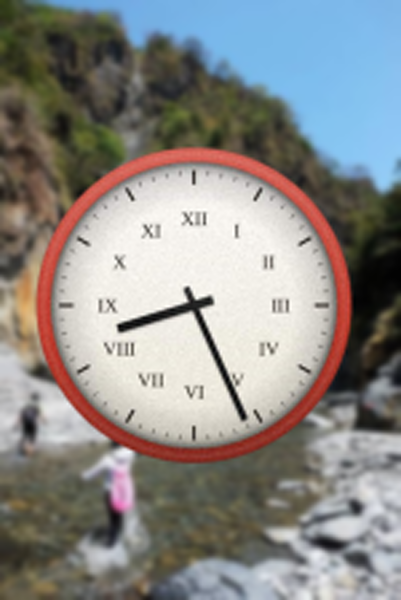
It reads 8,26
